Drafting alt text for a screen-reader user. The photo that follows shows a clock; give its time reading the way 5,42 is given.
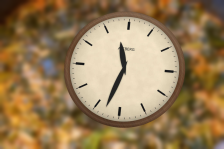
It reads 11,33
